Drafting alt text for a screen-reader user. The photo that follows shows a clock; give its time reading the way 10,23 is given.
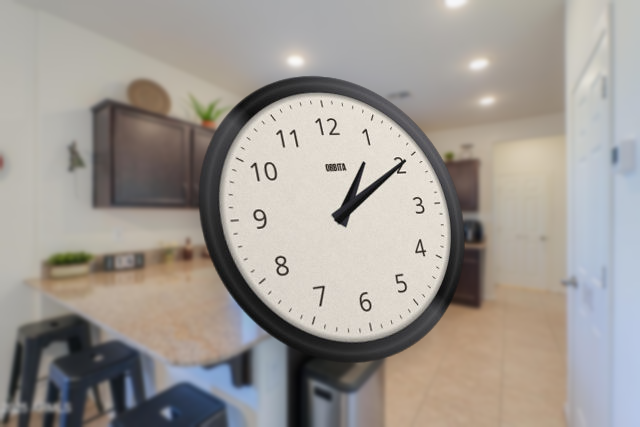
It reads 1,10
